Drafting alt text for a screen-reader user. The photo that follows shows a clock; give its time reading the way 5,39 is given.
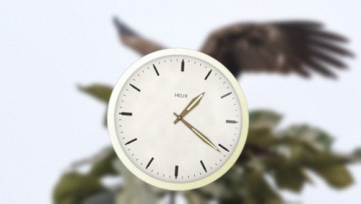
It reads 1,21
